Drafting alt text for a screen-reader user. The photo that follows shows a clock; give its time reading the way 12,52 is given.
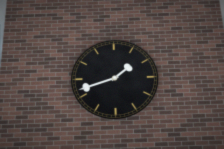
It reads 1,42
